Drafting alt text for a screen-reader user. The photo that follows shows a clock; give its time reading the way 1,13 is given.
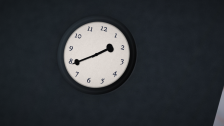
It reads 1,39
